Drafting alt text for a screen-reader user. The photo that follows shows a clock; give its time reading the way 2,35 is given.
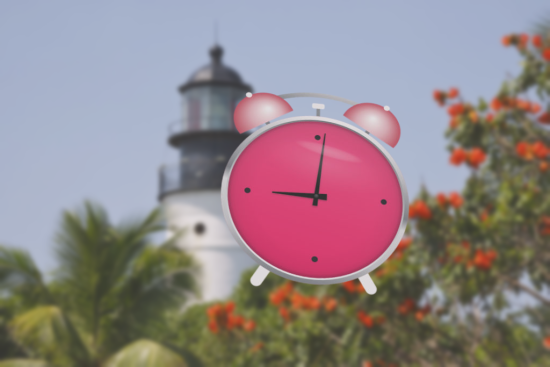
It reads 9,01
